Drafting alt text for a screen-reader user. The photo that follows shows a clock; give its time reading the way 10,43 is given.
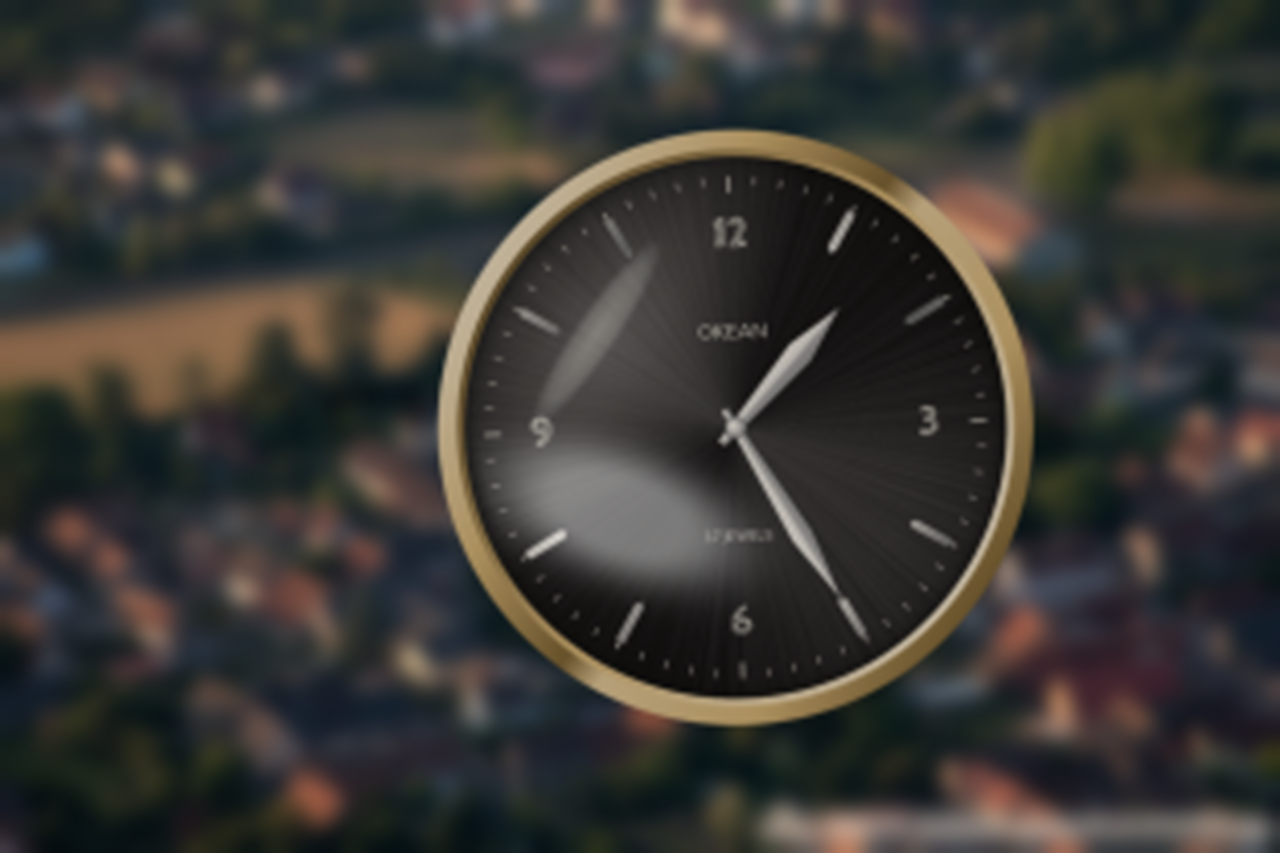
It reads 1,25
